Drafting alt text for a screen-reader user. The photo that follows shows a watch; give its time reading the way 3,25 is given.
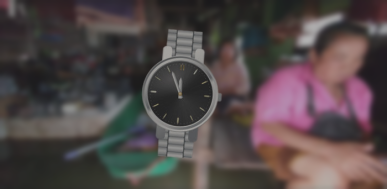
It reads 11,56
